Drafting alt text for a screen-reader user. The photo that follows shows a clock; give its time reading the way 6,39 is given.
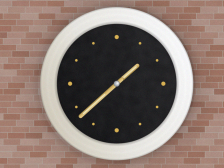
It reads 1,38
